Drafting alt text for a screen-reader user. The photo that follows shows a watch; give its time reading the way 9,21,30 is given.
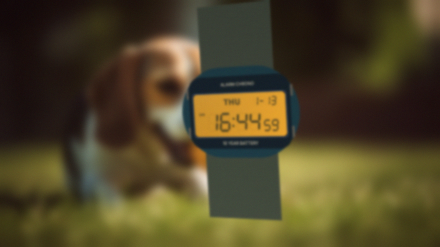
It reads 16,44,59
